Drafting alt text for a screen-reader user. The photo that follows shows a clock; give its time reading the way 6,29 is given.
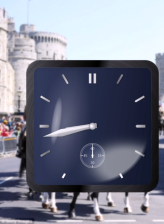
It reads 8,43
